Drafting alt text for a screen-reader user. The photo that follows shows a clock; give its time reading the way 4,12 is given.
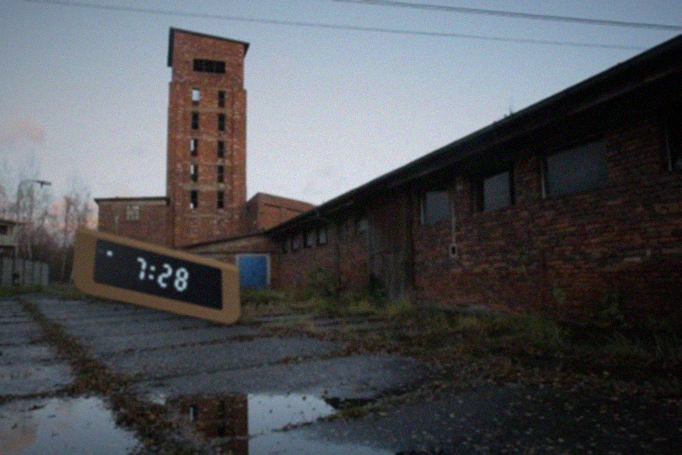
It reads 7,28
